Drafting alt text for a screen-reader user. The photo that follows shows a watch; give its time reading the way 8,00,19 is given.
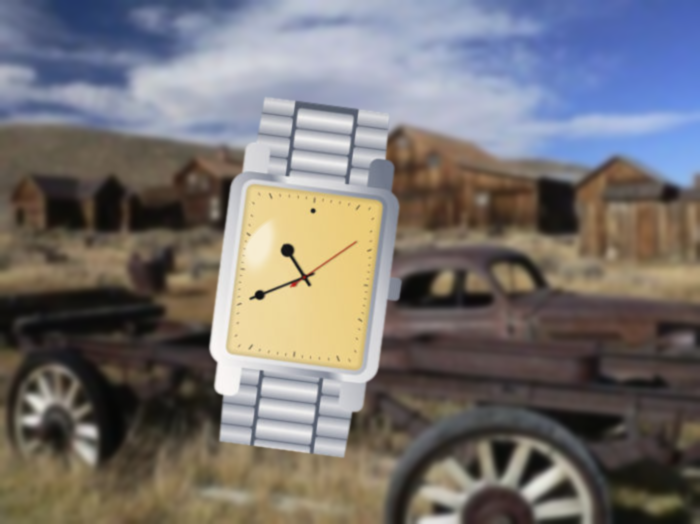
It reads 10,40,08
